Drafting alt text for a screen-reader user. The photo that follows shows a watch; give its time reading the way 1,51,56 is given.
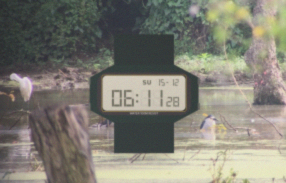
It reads 6,11,28
